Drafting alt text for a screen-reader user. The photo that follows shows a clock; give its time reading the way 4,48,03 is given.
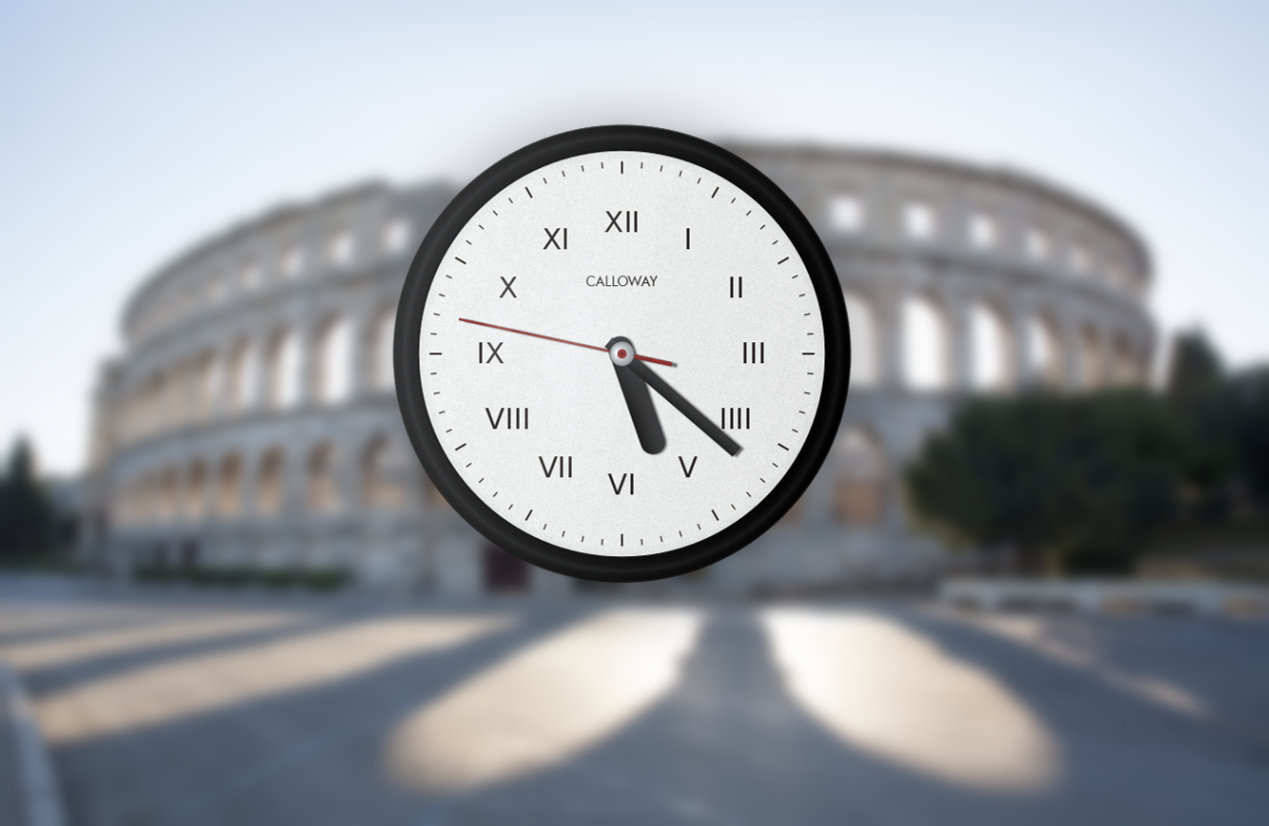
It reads 5,21,47
